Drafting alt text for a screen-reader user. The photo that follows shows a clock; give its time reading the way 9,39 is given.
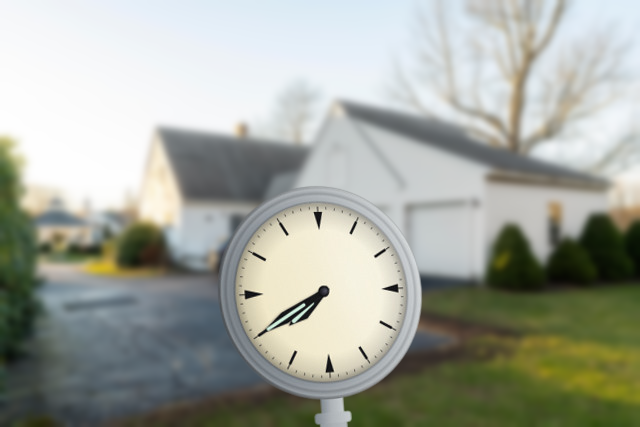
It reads 7,40
